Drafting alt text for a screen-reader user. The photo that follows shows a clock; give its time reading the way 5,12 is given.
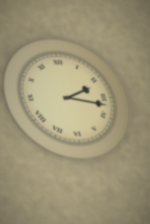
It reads 2,17
